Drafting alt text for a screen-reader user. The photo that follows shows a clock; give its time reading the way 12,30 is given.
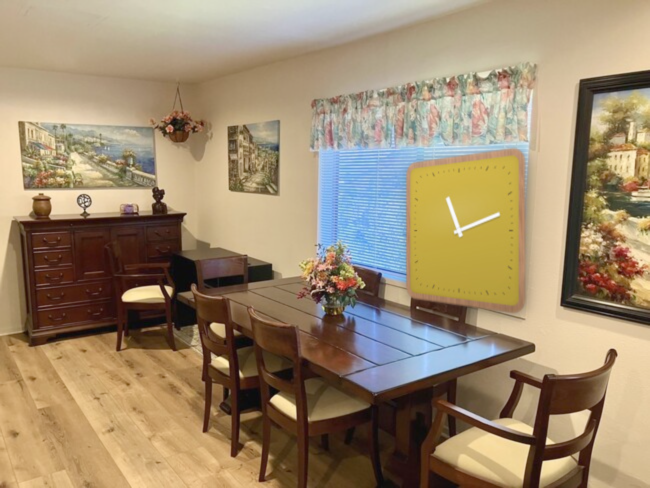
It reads 11,12
